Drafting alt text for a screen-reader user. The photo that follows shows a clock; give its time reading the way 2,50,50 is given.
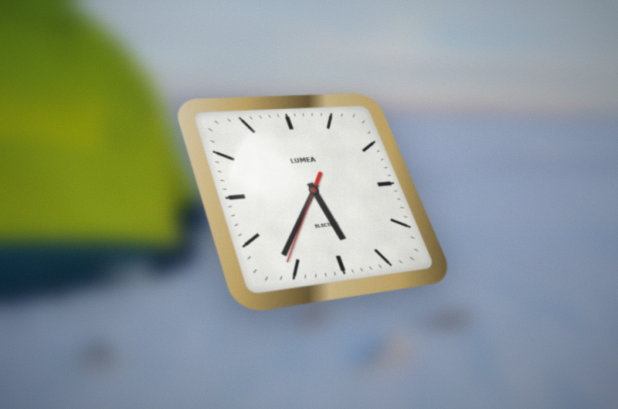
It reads 5,36,36
